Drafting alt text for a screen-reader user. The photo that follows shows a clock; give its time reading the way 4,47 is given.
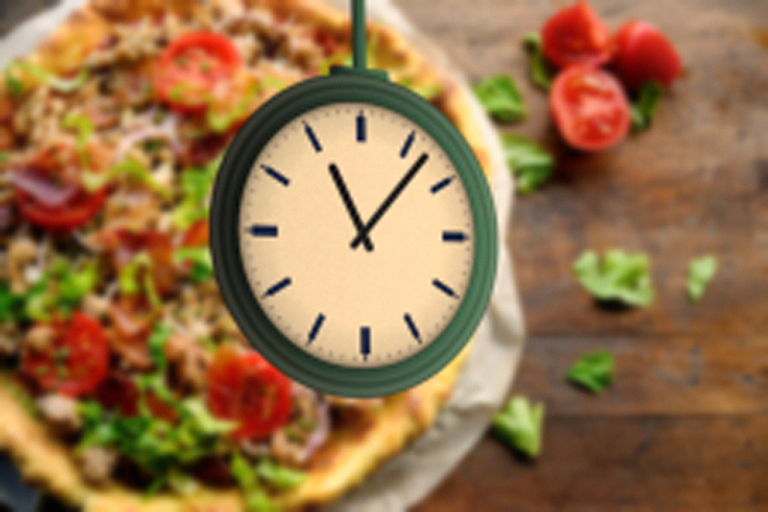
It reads 11,07
